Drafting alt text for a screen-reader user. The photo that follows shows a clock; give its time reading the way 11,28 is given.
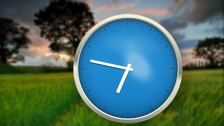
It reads 6,47
